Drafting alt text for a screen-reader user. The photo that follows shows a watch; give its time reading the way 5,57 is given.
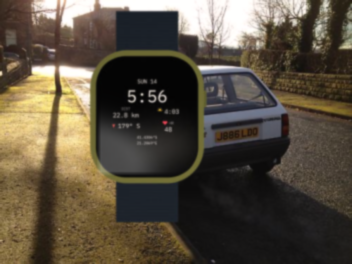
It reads 5,56
